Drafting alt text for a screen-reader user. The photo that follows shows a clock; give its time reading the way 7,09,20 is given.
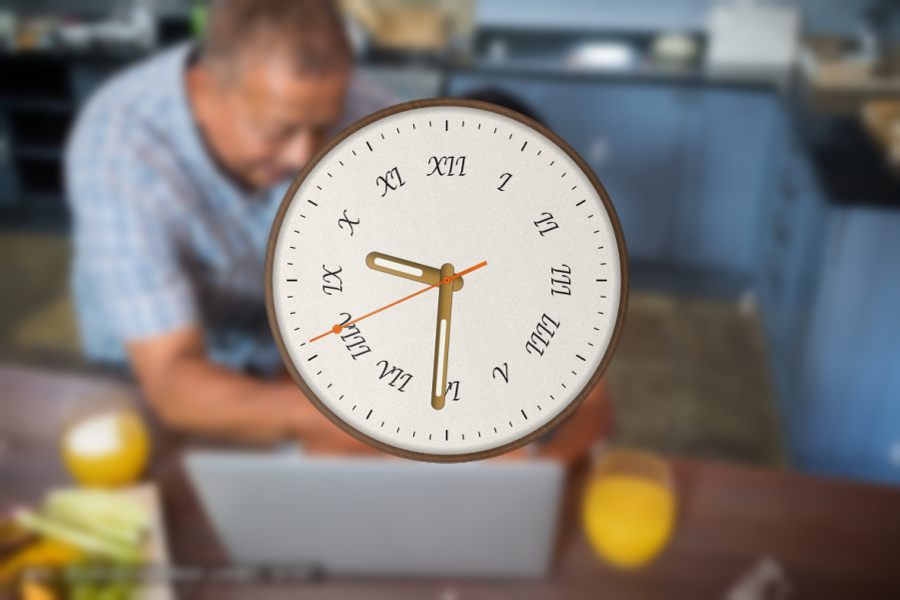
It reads 9,30,41
